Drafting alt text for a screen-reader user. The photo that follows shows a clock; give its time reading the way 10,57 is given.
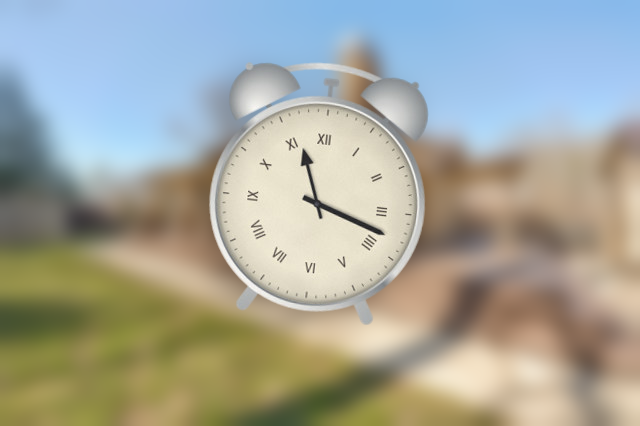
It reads 11,18
